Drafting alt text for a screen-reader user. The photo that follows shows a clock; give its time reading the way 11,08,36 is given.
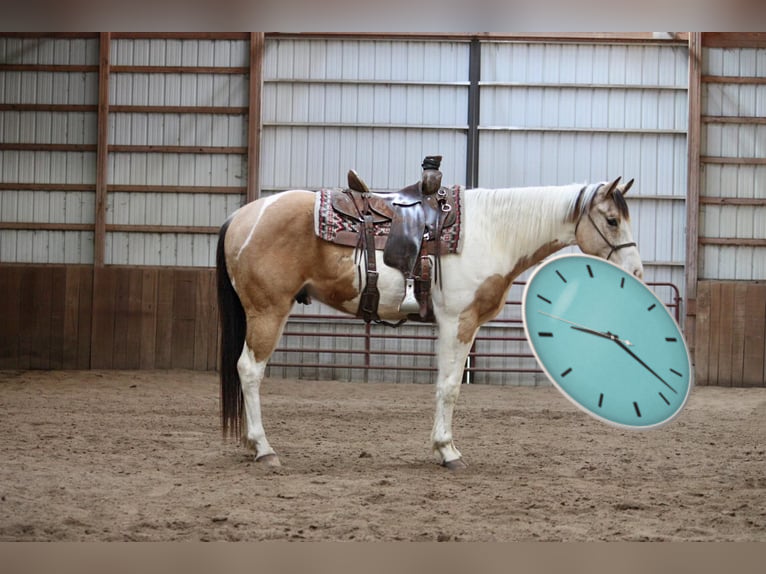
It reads 9,22,48
